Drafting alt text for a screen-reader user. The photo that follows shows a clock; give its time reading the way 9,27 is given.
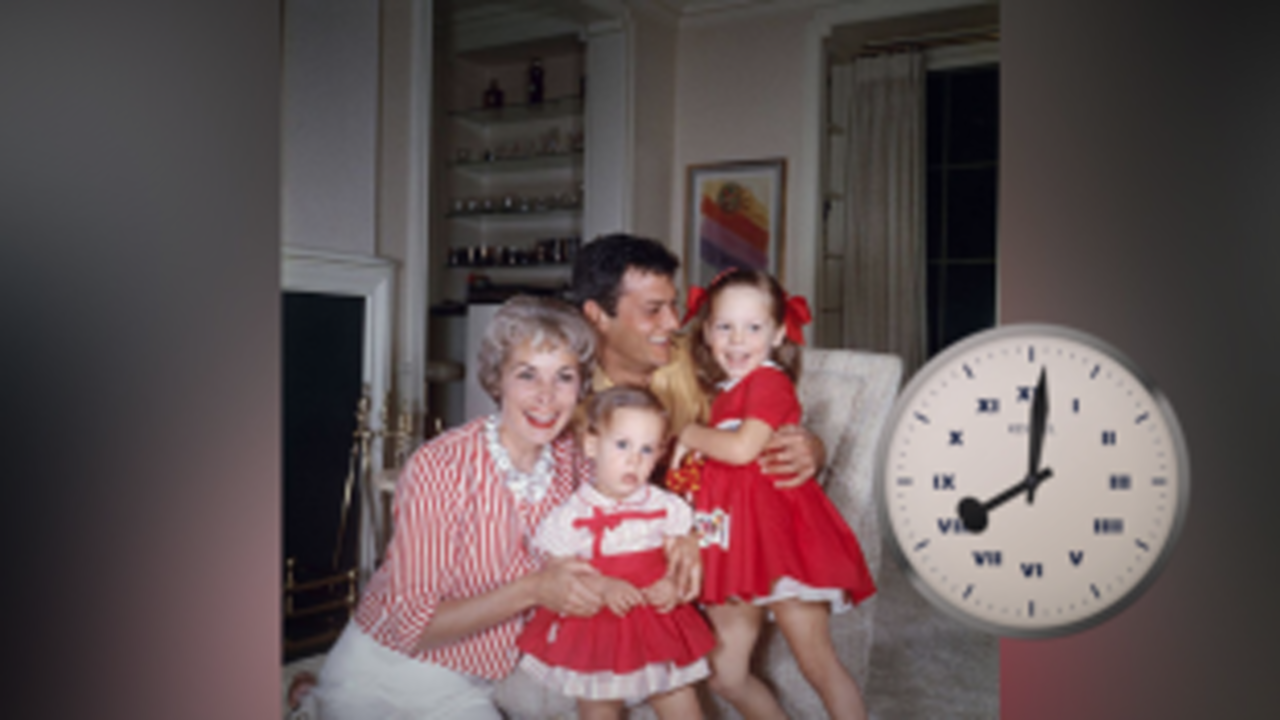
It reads 8,01
